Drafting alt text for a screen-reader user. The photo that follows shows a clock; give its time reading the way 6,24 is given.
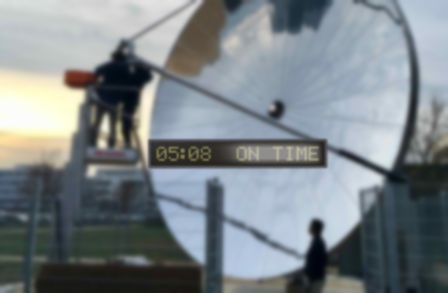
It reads 5,08
